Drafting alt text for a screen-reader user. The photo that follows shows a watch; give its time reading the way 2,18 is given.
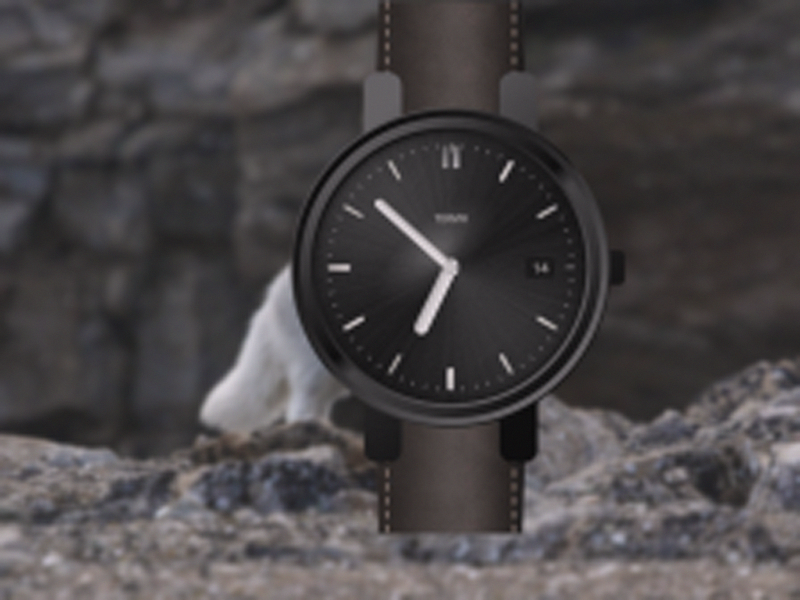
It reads 6,52
